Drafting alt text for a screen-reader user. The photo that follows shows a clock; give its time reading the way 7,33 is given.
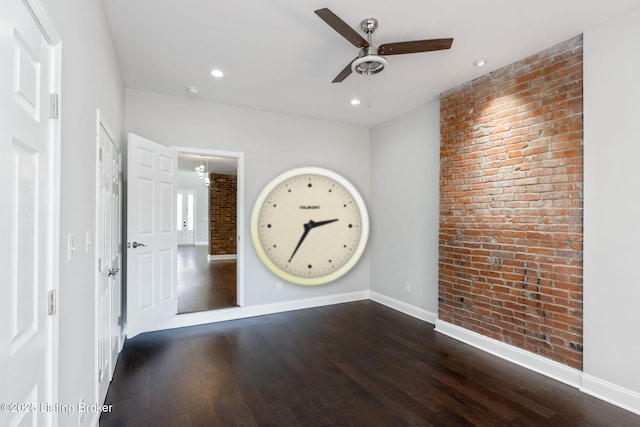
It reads 2,35
